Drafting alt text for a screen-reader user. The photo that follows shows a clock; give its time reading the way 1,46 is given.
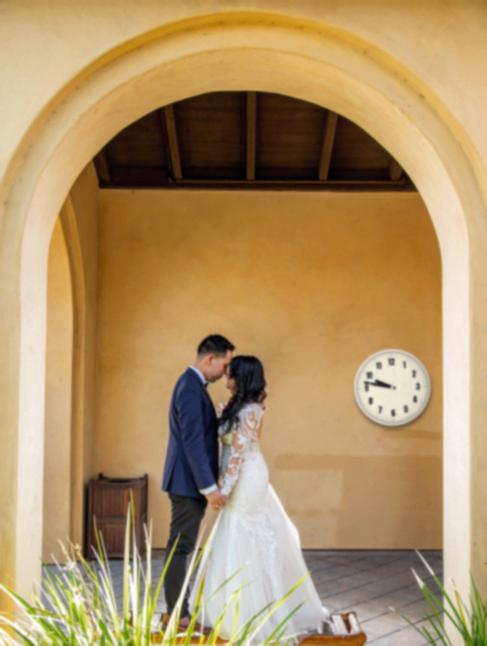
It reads 9,47
